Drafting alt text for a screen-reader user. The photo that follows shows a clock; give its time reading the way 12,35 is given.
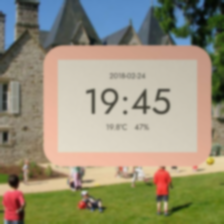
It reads 19,45
